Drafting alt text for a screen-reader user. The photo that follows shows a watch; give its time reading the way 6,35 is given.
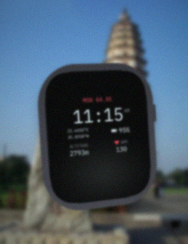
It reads 11,15
